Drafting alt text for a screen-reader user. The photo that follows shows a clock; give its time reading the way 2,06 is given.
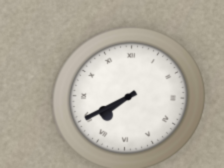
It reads 7,40
